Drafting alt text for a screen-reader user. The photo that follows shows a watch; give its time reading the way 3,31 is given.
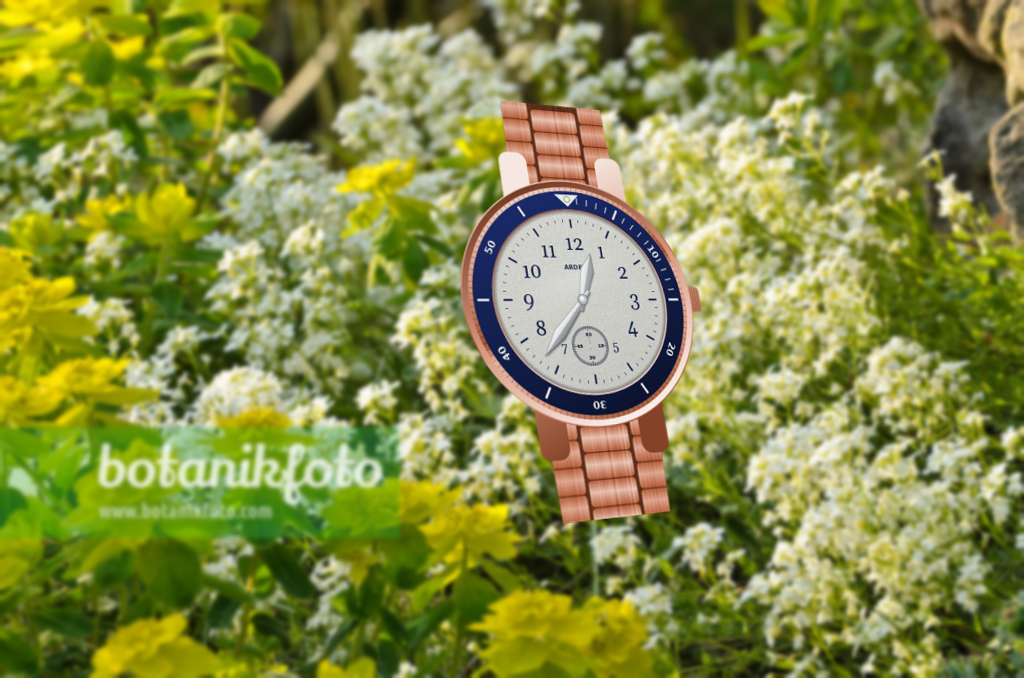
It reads 12,37
